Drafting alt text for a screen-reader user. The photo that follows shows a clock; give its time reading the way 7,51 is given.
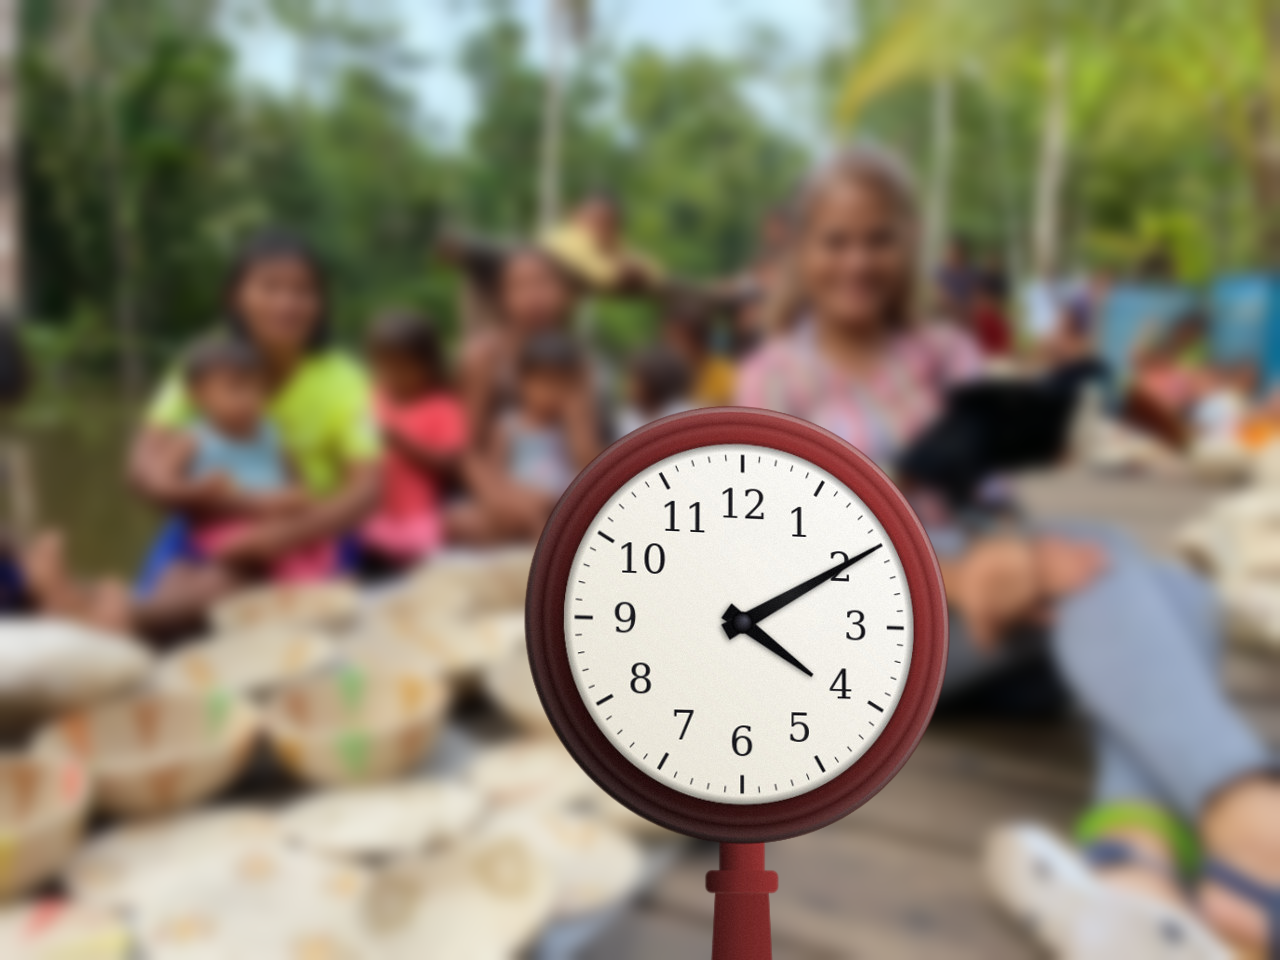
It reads 4,10
